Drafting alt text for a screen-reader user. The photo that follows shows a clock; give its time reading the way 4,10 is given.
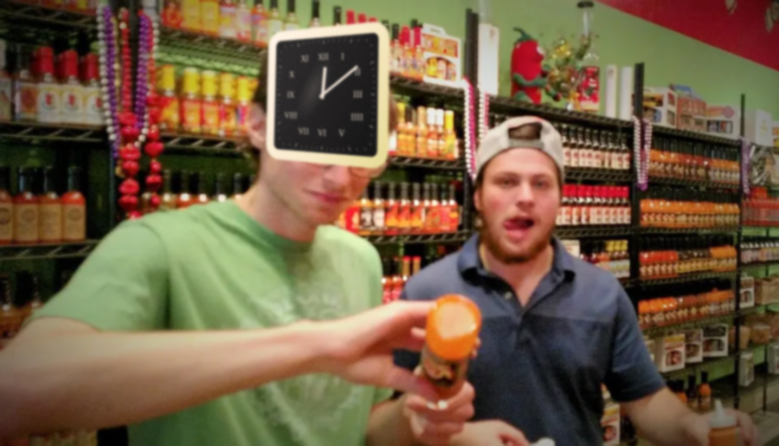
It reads 12,09
